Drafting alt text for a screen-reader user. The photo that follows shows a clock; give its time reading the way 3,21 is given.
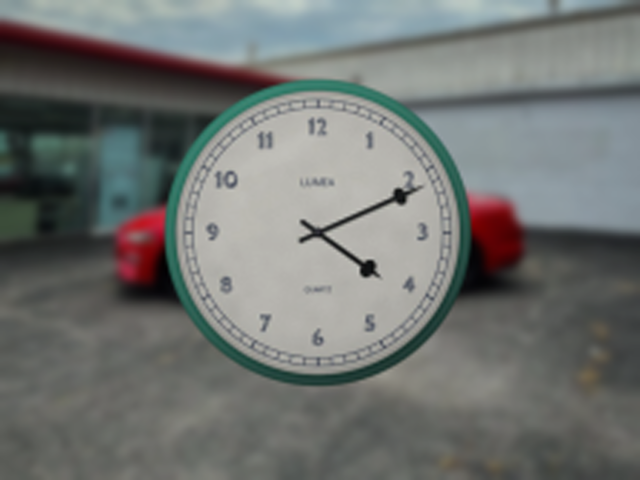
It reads 4,11
